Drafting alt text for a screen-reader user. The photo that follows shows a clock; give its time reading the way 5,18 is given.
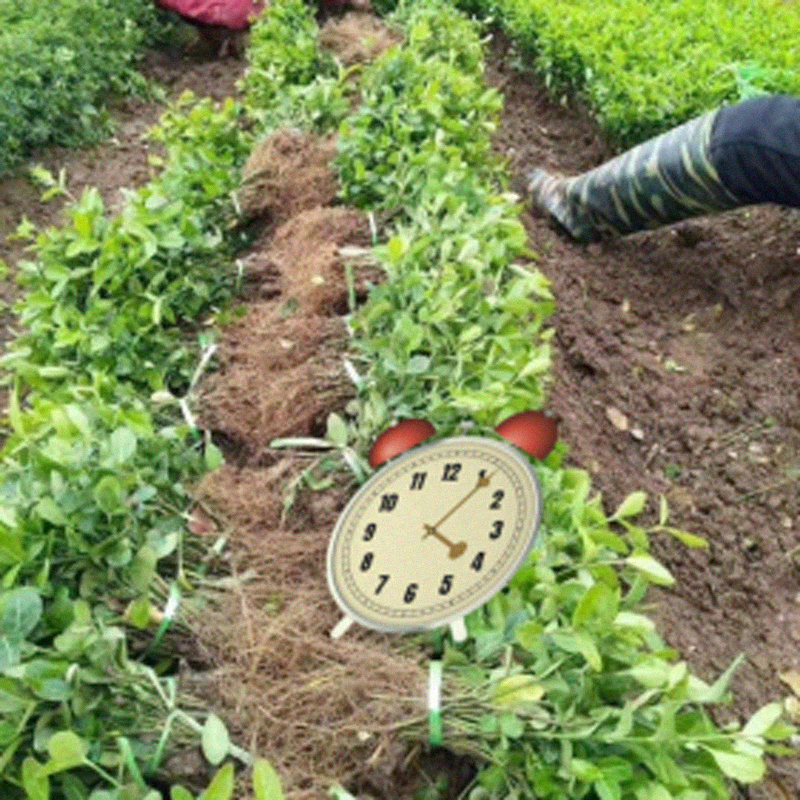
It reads 4,06
